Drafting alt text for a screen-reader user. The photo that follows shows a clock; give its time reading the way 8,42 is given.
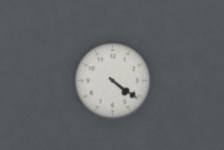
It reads 4,21
